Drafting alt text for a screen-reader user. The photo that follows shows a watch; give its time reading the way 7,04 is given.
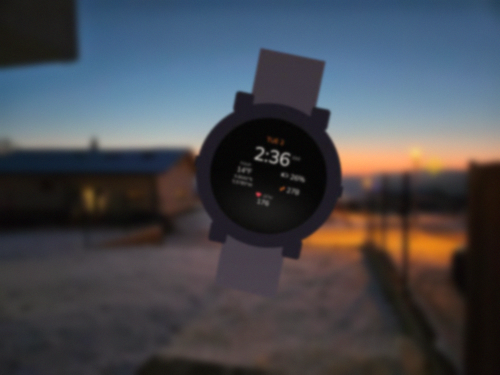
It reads 2,36
